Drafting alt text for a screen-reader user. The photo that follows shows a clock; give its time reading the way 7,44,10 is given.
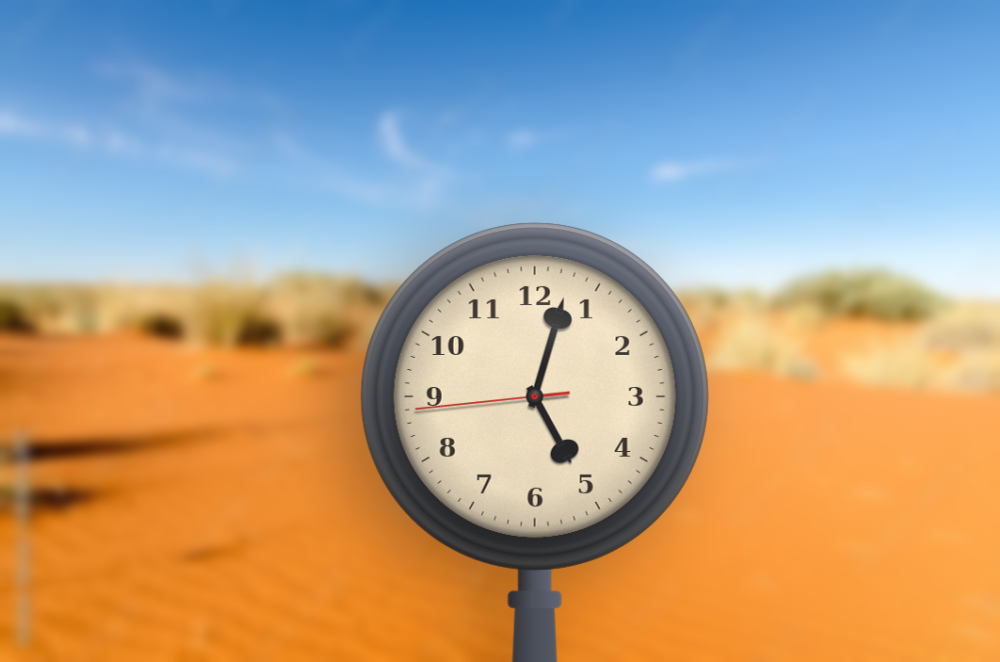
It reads 5,02,44
